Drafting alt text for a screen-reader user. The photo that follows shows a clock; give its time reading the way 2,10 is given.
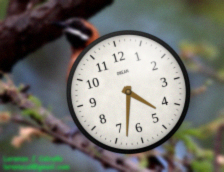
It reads 4,33
